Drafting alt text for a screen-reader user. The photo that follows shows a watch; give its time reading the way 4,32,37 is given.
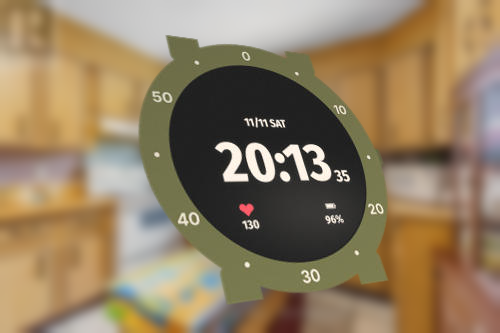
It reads 20,13,35
